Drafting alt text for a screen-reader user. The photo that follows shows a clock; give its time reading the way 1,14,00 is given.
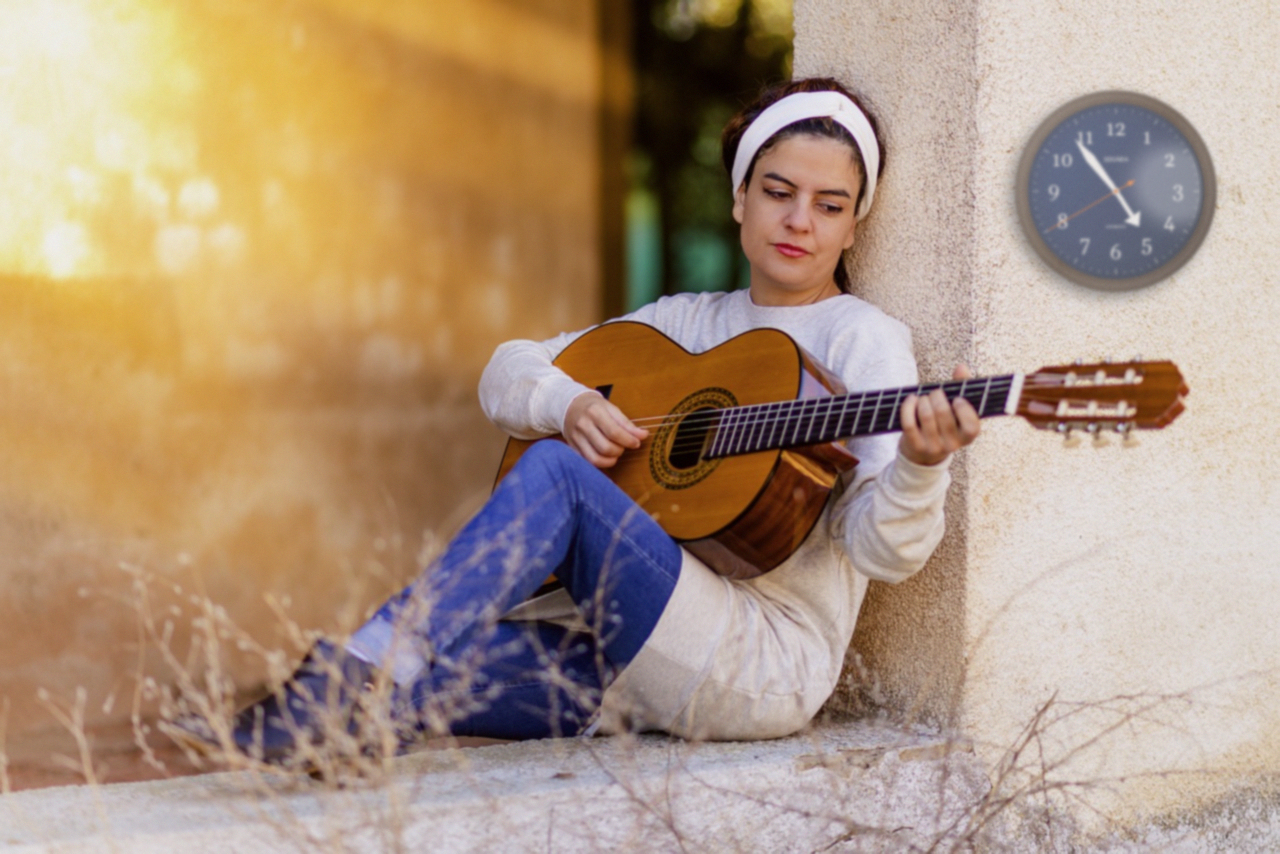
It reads 4,53,40
